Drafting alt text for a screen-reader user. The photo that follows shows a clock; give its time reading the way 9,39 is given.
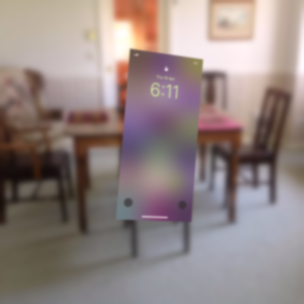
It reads 6,11
